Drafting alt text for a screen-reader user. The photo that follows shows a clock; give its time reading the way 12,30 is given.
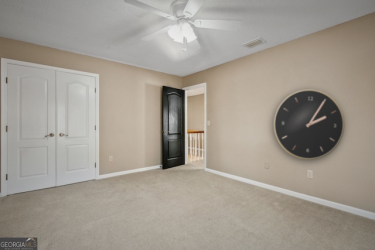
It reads 2,05
